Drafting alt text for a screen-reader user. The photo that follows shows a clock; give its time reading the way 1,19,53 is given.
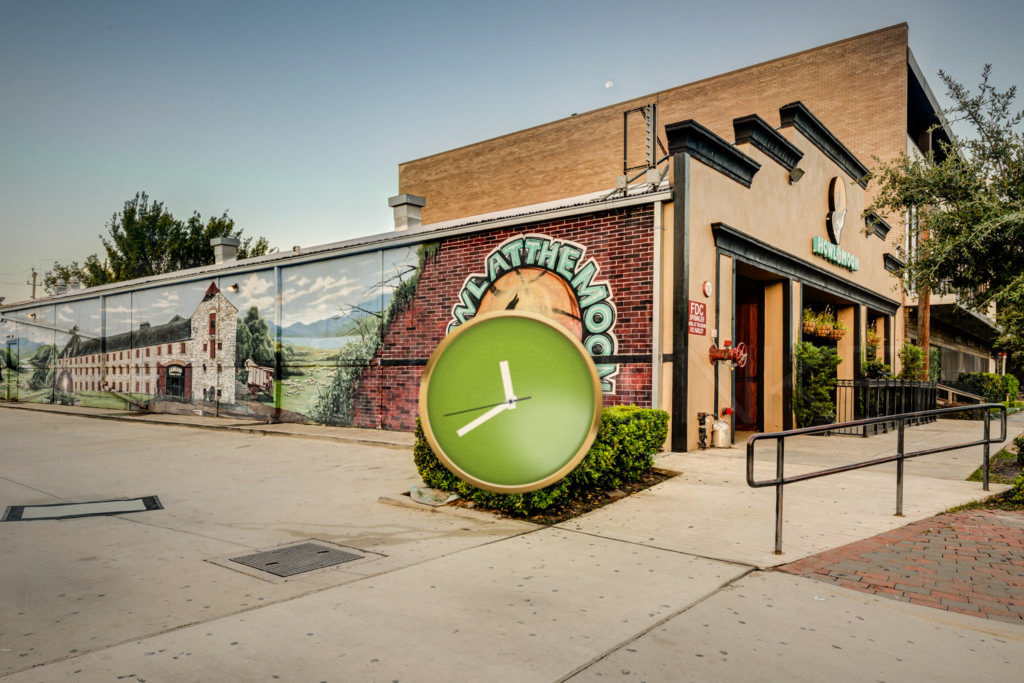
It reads 11,39,43
